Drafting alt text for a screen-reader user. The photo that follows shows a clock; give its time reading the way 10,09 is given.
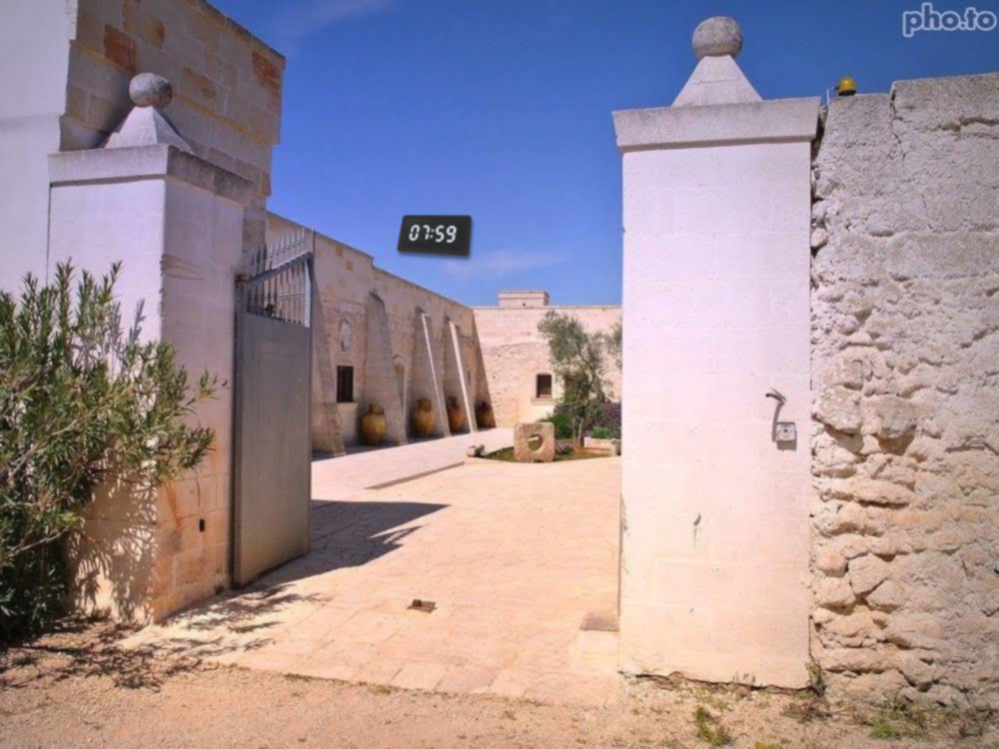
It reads 7,59
